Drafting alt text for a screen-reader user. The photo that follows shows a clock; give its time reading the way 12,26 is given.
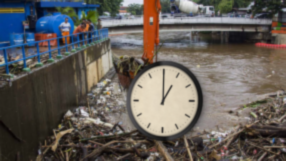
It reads 1,00
